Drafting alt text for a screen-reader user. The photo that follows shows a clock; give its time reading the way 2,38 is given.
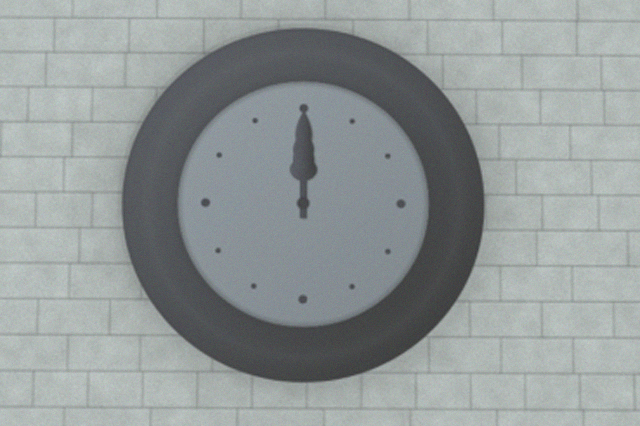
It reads 12,00
